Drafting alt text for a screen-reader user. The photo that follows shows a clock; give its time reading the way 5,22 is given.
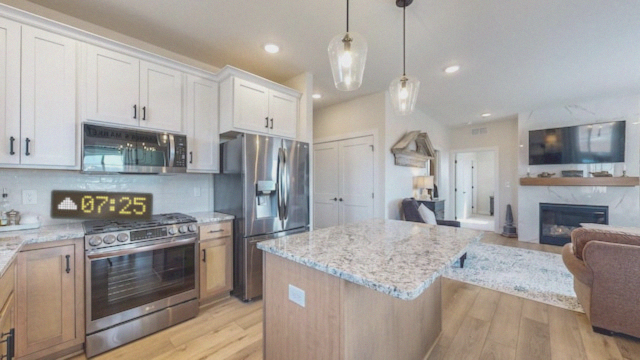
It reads 7,25
